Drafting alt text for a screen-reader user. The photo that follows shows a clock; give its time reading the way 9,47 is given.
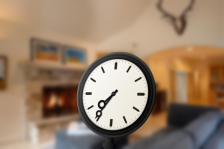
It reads 7,36
